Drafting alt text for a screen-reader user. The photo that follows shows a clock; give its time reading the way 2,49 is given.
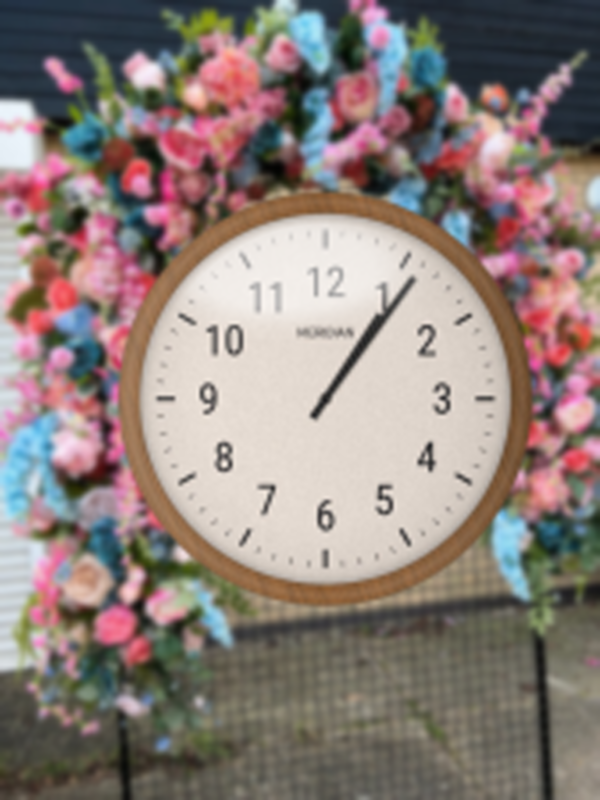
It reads 1,06
